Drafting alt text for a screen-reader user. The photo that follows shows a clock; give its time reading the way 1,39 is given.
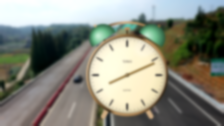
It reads 8,11
